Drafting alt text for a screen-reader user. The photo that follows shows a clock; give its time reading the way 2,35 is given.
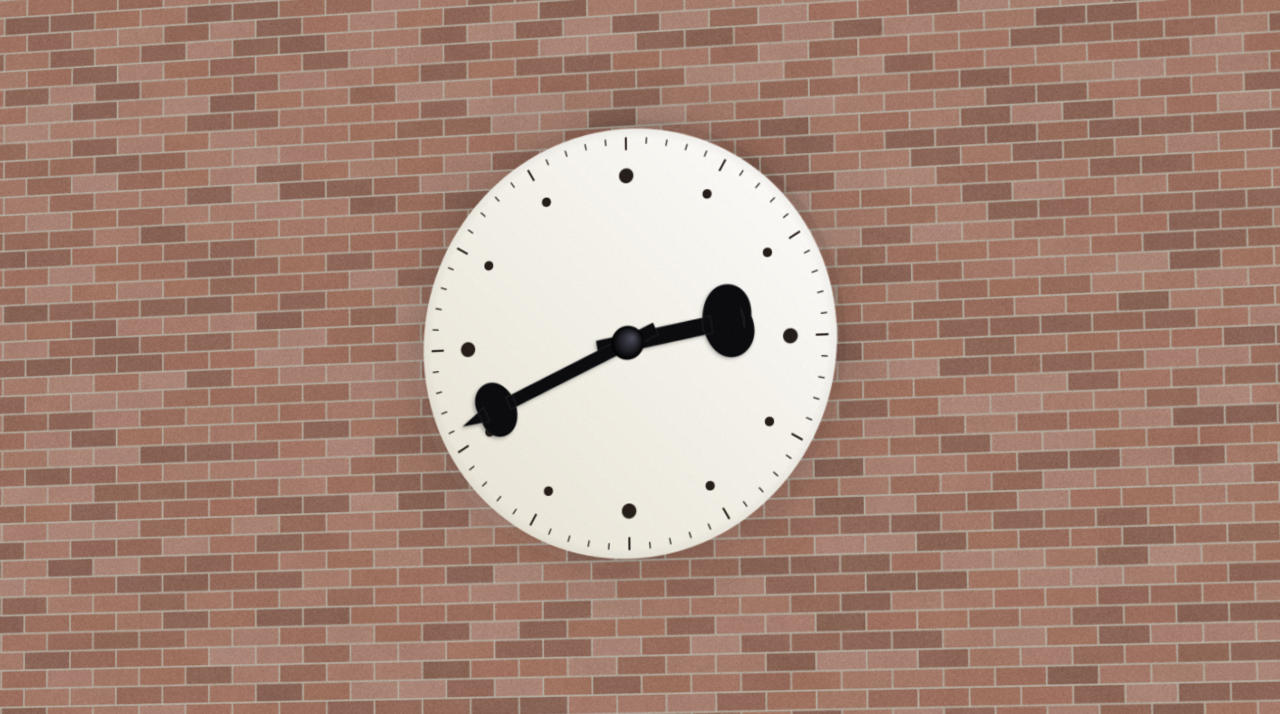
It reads 2,41
